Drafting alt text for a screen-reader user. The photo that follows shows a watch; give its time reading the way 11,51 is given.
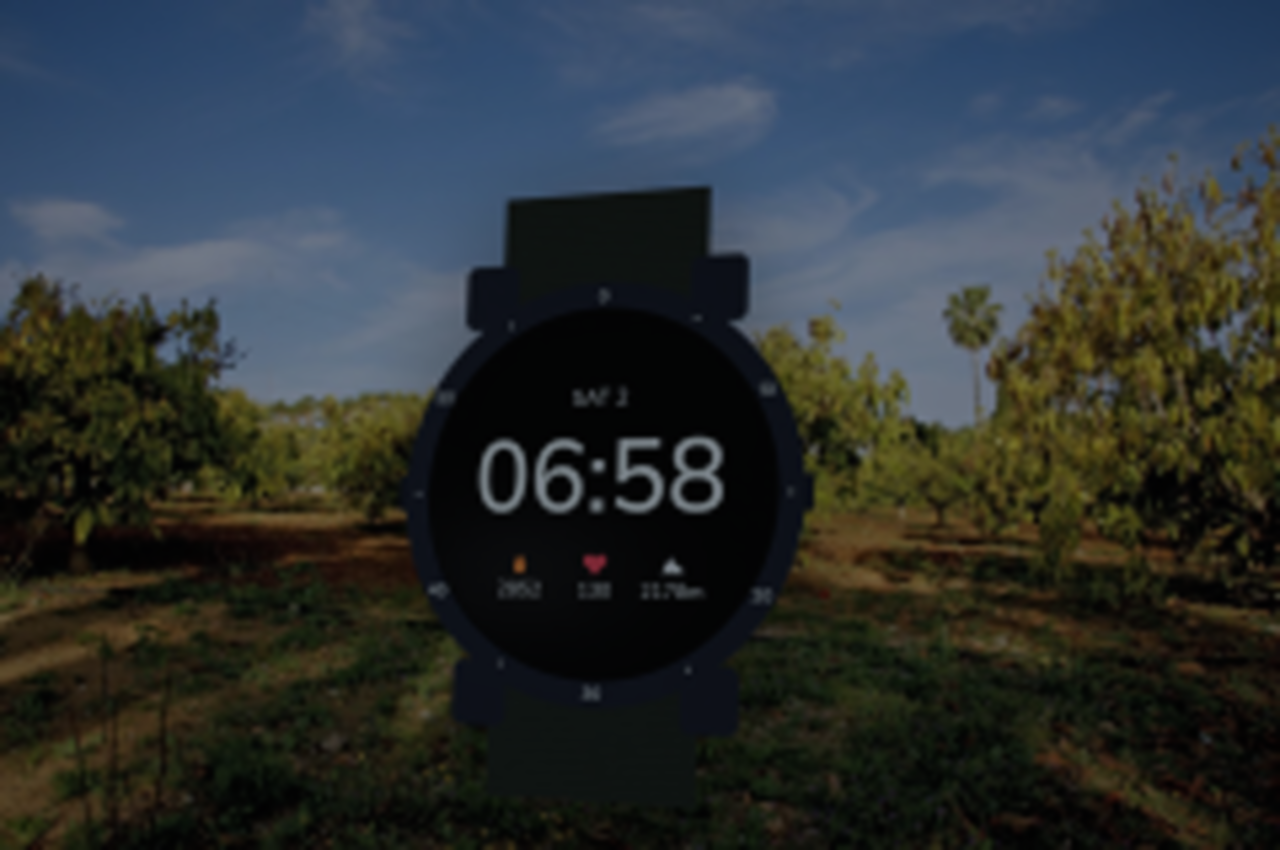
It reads 6,58
